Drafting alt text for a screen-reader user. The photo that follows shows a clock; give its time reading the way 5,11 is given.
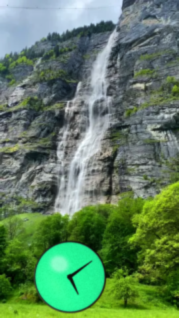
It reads 5,09
